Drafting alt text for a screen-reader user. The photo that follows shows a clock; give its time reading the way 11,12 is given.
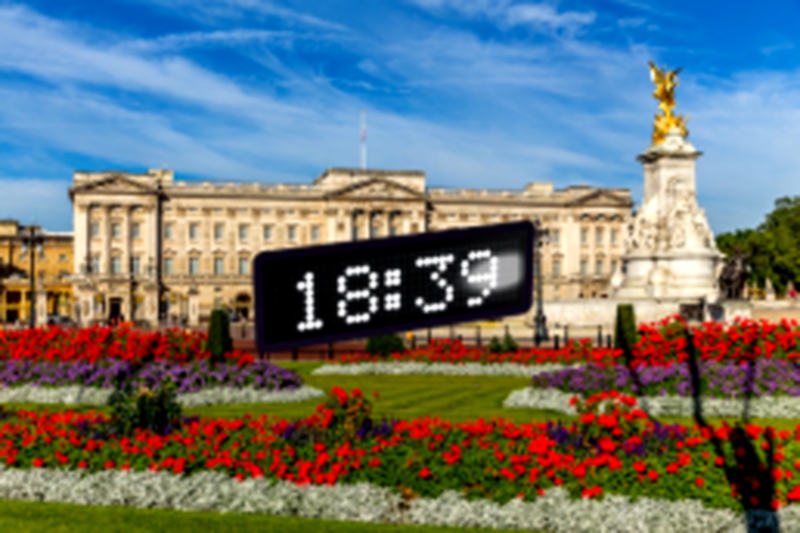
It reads 18,39
